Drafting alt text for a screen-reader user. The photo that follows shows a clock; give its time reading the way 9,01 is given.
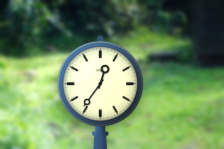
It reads 12,36
